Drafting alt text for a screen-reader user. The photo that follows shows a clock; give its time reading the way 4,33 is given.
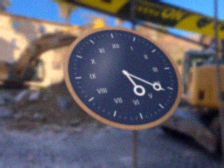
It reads 5,21
